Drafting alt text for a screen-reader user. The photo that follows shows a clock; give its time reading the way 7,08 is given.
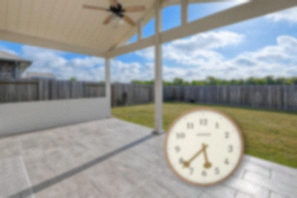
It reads 5,38
